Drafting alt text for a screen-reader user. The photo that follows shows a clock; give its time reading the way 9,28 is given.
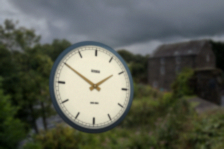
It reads 1,50
